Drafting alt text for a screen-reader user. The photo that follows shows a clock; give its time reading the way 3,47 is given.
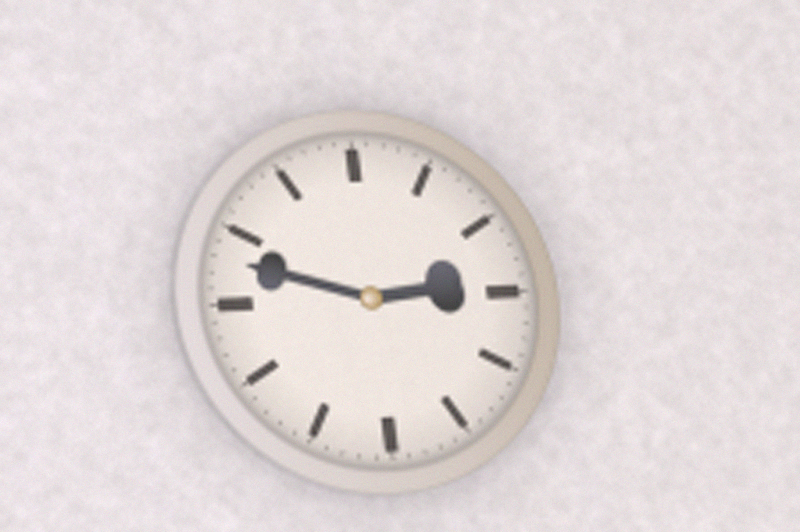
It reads 2,48
